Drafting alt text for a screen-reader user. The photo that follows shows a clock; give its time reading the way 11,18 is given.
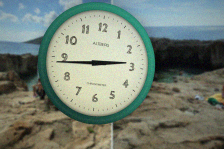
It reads 2,44
